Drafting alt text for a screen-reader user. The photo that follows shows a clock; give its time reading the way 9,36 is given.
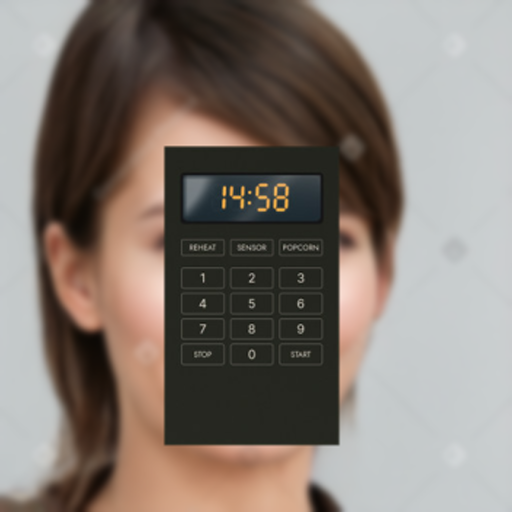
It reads 14,58
